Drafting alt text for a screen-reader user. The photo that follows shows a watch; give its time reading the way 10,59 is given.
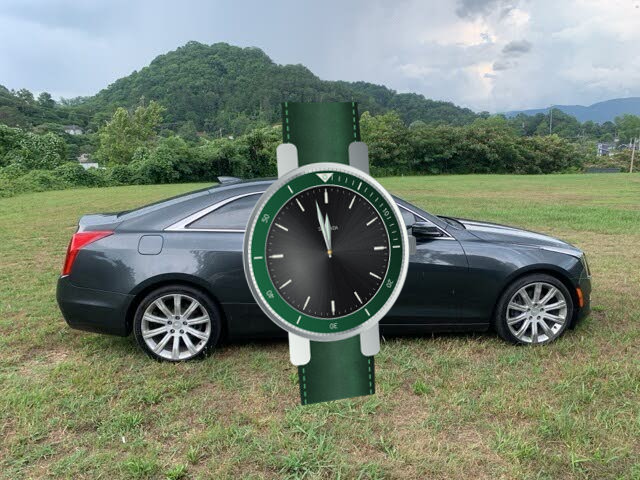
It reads 11,58
